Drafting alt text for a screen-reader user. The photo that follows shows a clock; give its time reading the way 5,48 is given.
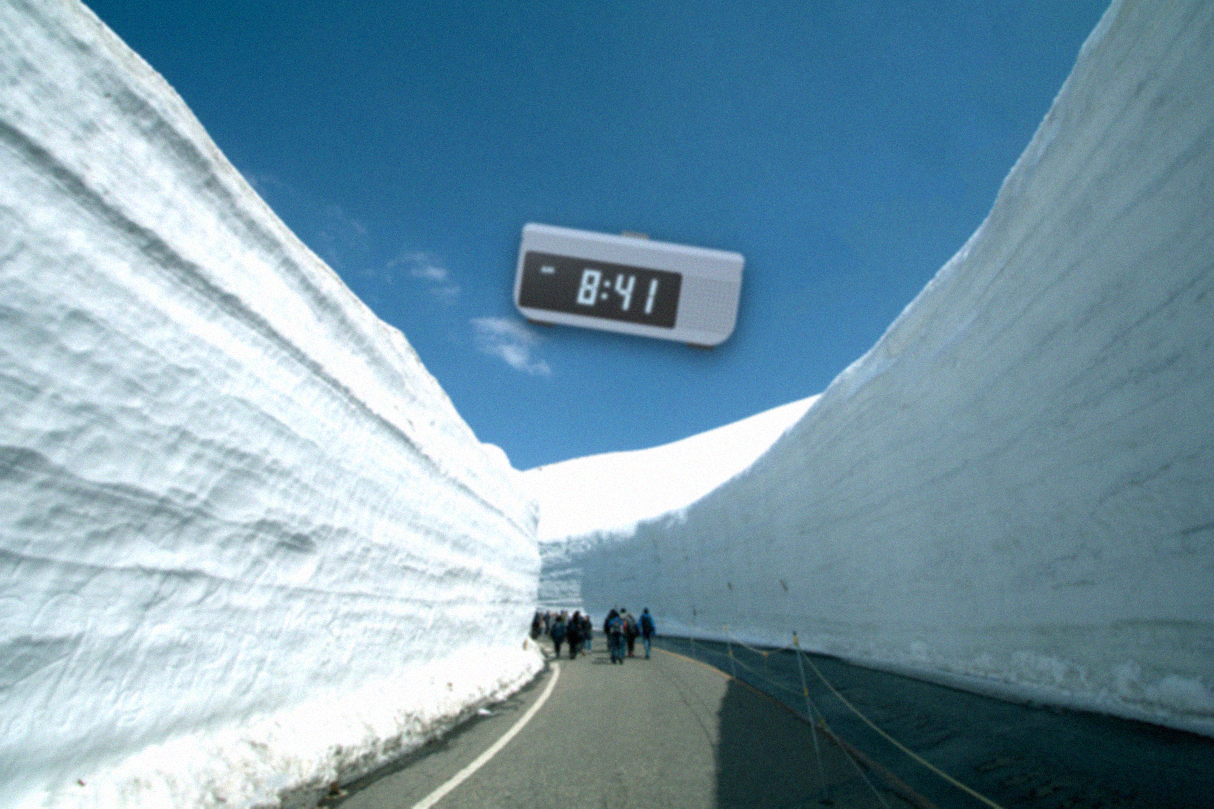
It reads 8,41
